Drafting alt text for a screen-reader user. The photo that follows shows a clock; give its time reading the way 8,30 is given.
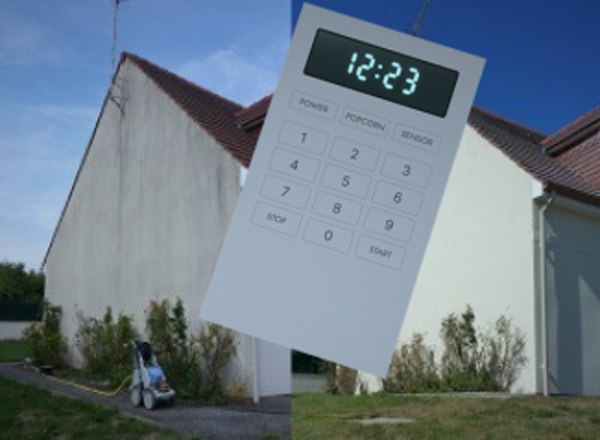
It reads 12,23
